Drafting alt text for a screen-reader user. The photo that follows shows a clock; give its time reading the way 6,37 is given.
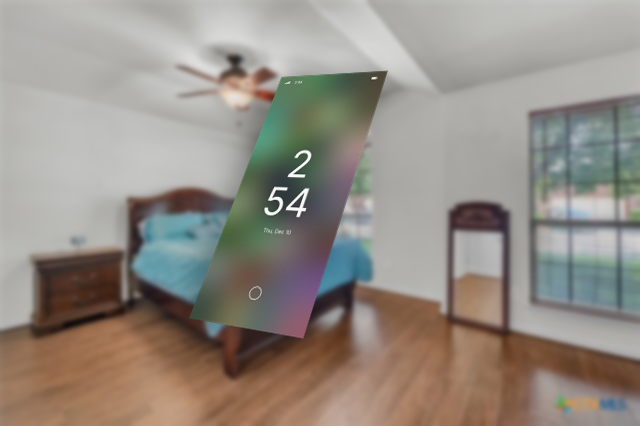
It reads 2,54
